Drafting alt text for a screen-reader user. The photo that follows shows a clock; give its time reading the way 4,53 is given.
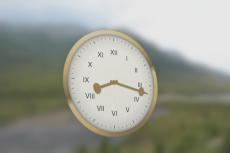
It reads 8,17
